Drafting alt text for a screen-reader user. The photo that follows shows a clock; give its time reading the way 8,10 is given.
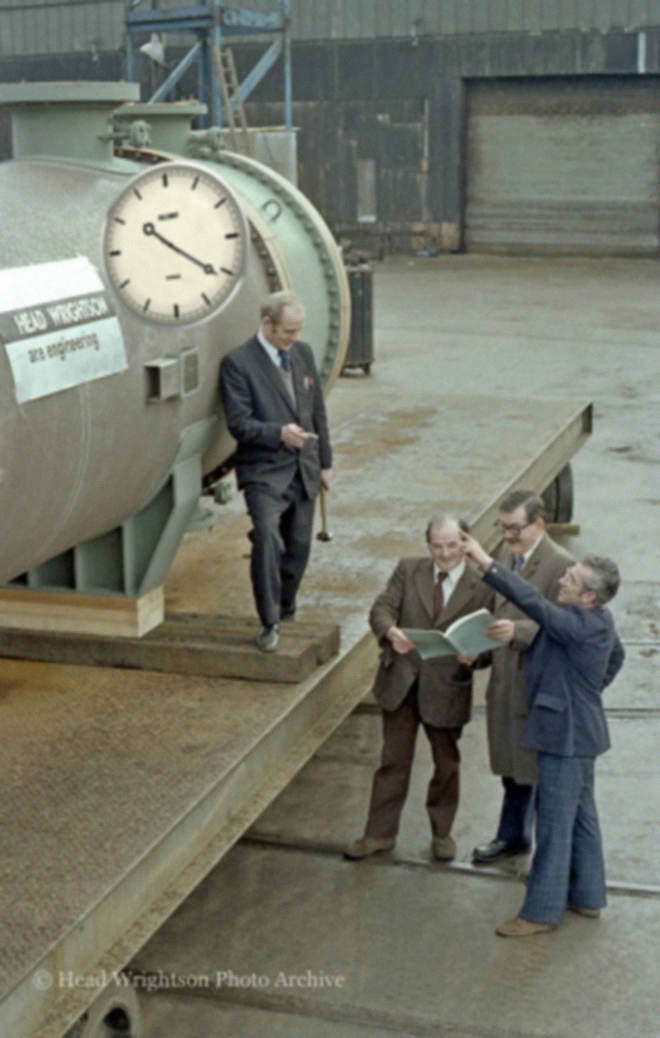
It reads 10,21
